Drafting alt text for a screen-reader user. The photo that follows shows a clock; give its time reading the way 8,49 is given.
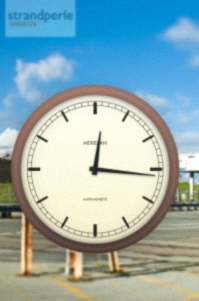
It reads 12,16
